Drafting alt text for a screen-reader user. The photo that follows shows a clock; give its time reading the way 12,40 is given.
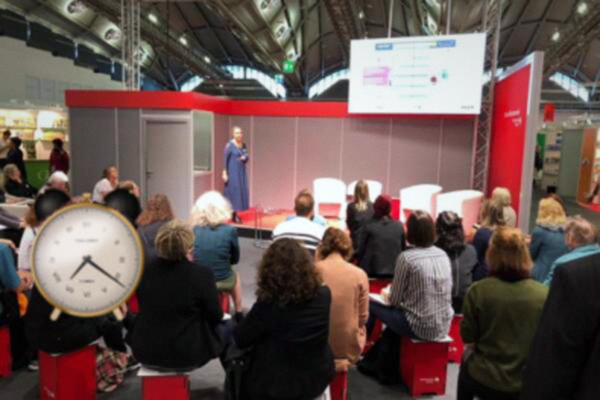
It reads 7,21
